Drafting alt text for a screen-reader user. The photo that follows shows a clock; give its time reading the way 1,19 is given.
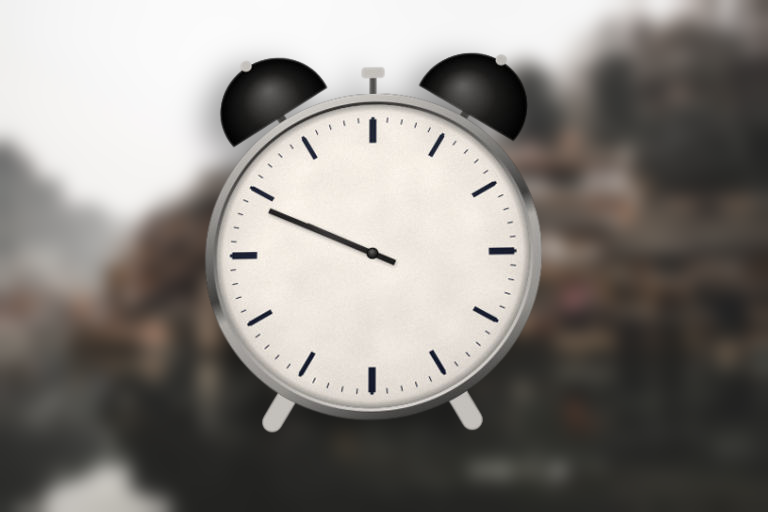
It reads 9,49
